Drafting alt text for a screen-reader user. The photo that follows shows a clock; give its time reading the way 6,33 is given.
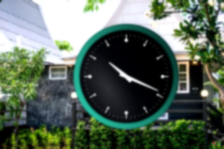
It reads 10,19
